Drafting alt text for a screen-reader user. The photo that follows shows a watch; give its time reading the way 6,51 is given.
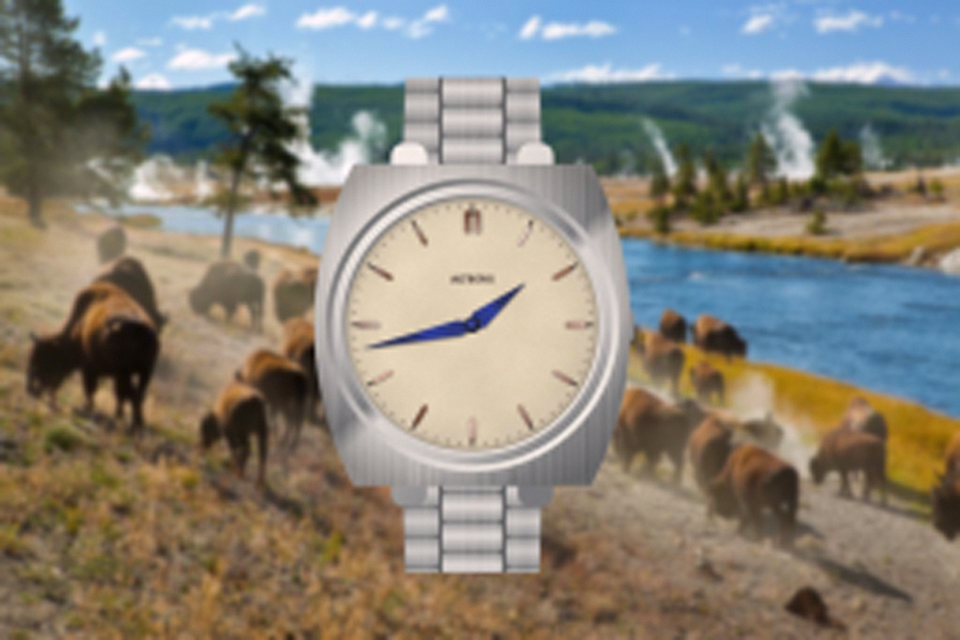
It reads 1,43
